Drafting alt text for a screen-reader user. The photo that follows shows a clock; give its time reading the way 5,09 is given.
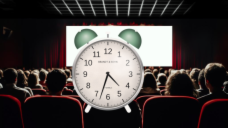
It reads 4,33
